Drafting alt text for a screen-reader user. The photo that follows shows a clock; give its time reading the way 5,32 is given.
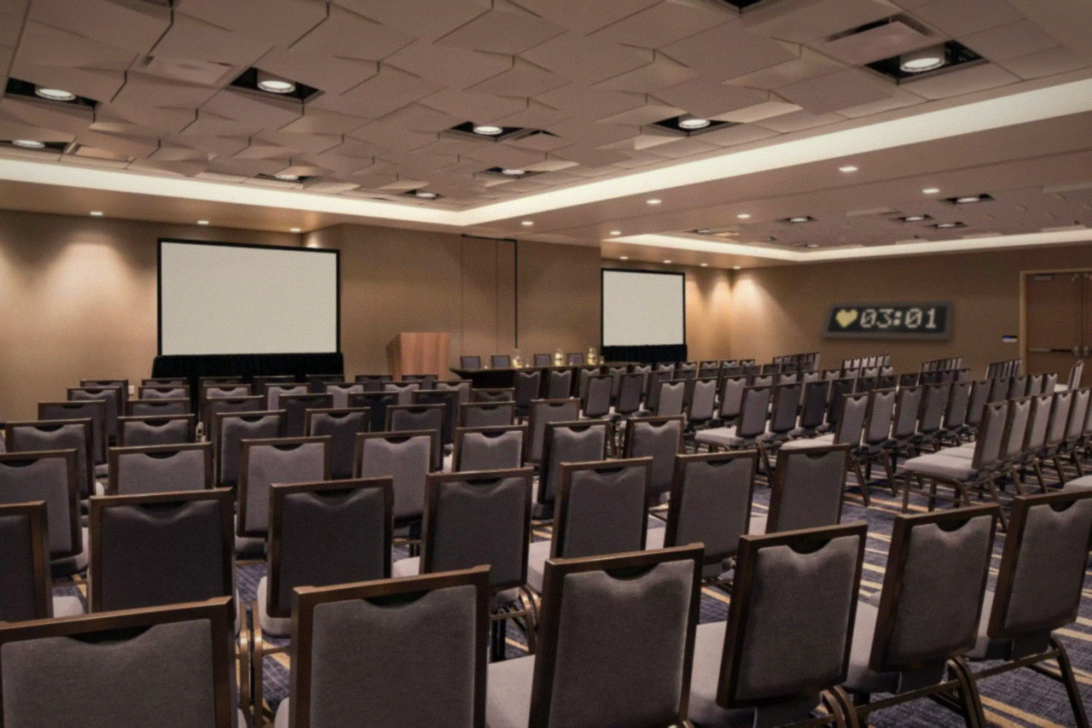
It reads 3,01
